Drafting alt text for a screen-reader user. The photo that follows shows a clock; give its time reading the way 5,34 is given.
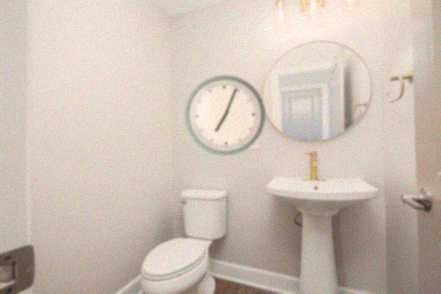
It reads 7,04
